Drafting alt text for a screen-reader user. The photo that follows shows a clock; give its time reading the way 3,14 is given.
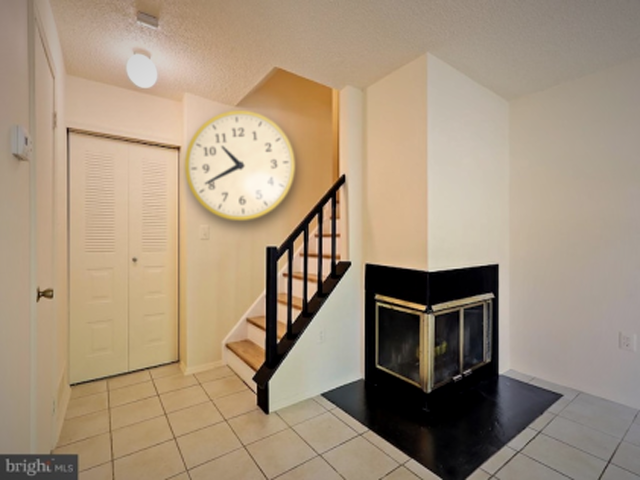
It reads 10,41
